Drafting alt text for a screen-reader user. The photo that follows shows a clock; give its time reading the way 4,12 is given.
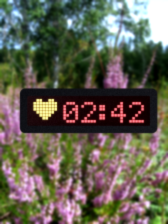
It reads 2,42
